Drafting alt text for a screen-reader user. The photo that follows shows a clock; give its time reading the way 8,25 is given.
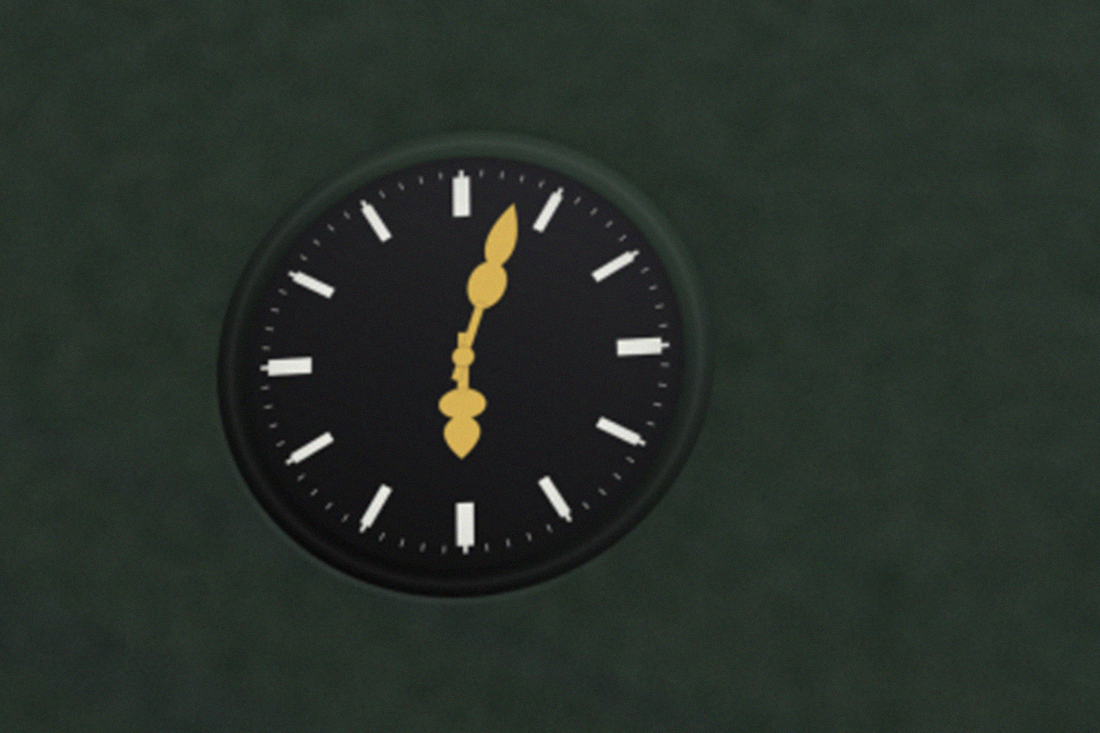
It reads 6,03
